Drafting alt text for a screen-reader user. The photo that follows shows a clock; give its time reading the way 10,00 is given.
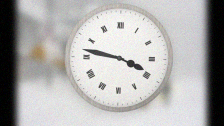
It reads 3,47
